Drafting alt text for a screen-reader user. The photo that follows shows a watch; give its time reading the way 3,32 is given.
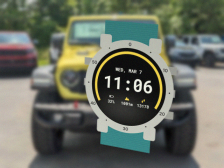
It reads 11,06
